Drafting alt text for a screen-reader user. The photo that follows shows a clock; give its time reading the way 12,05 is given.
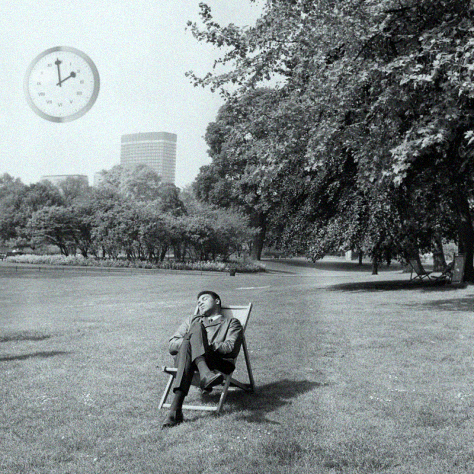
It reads 1,59
